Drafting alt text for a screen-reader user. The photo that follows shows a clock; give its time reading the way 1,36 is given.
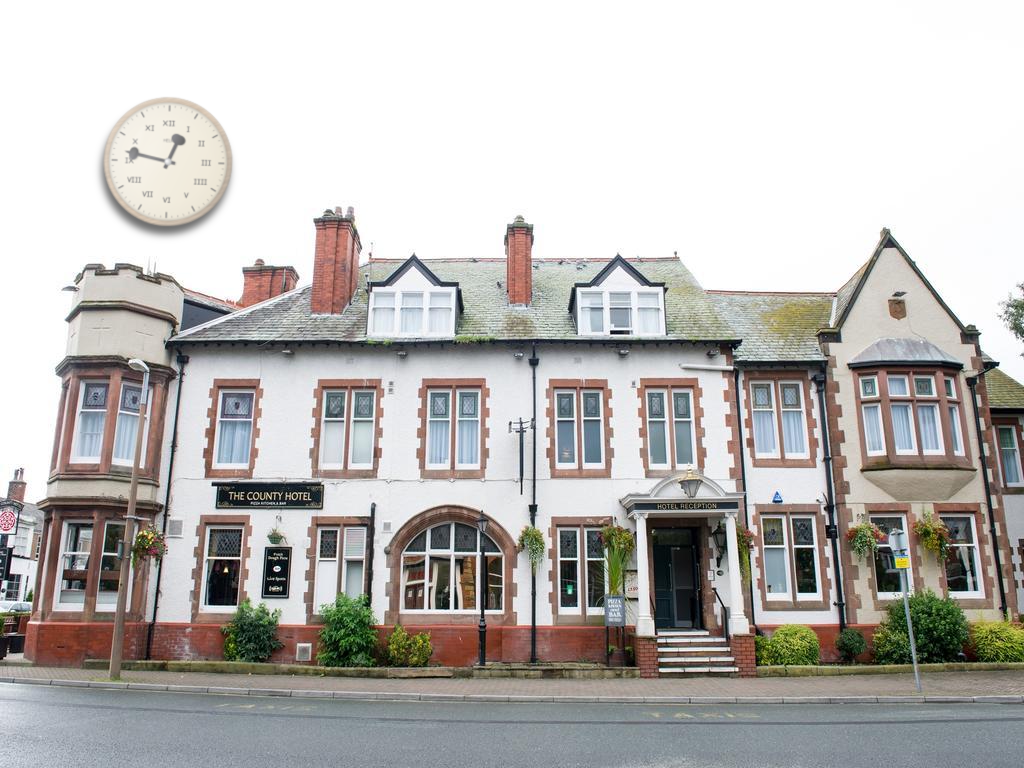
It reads 12,47
